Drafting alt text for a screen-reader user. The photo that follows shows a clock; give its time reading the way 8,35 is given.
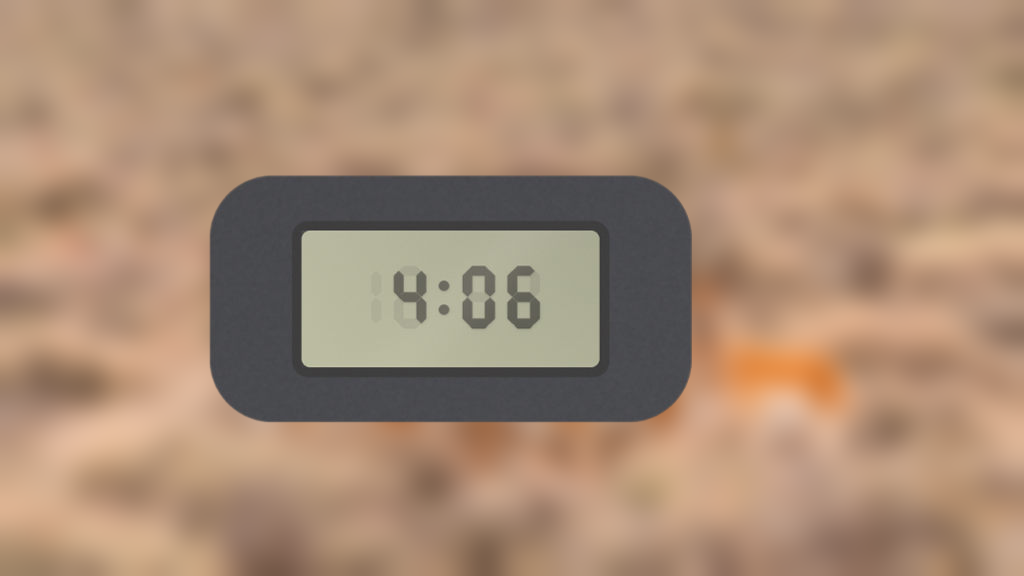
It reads 4,06
